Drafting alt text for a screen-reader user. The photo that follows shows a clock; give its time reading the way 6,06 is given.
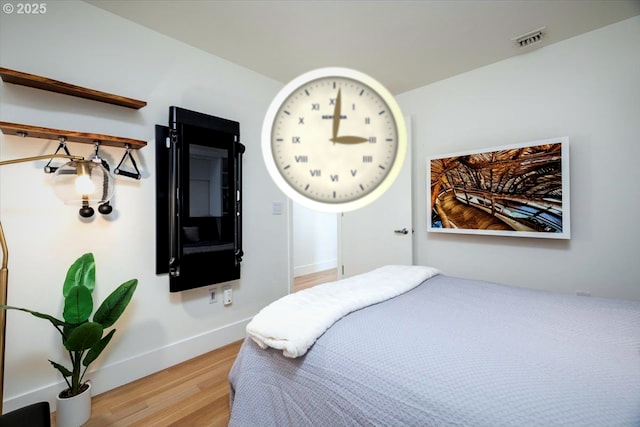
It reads 3,01
